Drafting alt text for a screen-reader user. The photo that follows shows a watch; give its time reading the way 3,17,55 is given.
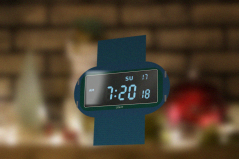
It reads 7,20,18
